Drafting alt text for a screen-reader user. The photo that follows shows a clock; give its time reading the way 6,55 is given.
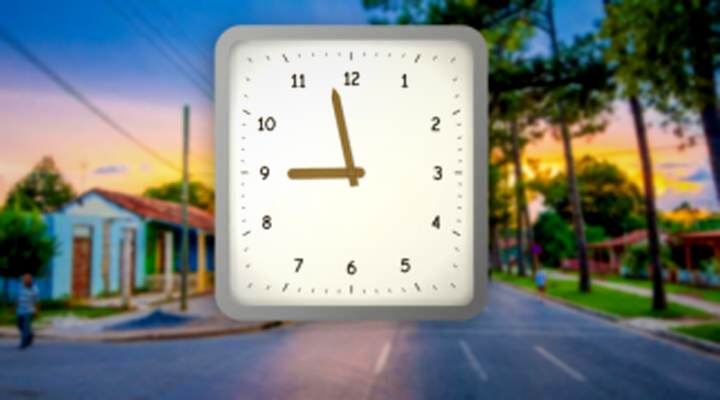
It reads 8,58
